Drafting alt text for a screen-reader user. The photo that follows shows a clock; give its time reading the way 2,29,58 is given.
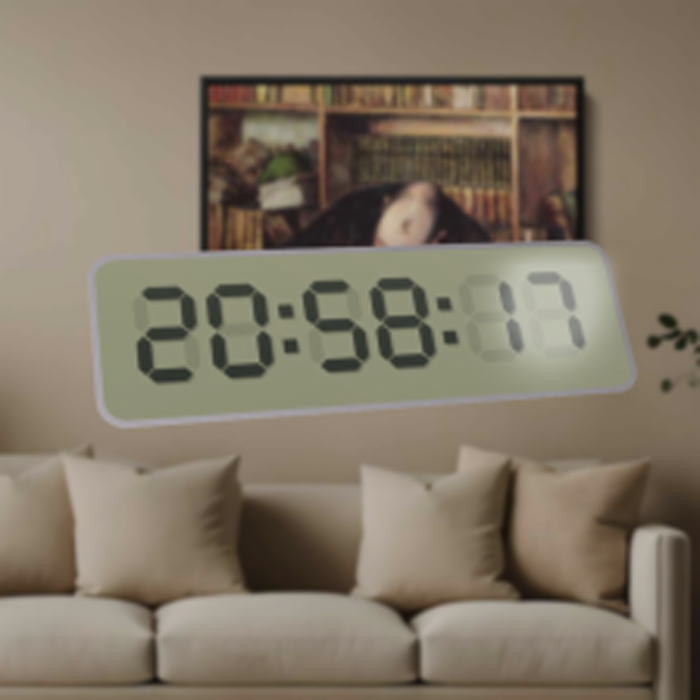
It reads 20,58,17
